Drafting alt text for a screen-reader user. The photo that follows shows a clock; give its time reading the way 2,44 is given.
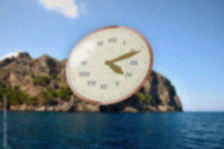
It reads 4,11
